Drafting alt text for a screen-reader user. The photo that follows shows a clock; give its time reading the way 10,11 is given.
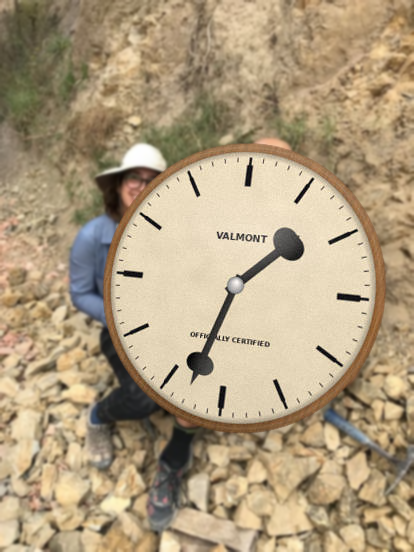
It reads 1,33
